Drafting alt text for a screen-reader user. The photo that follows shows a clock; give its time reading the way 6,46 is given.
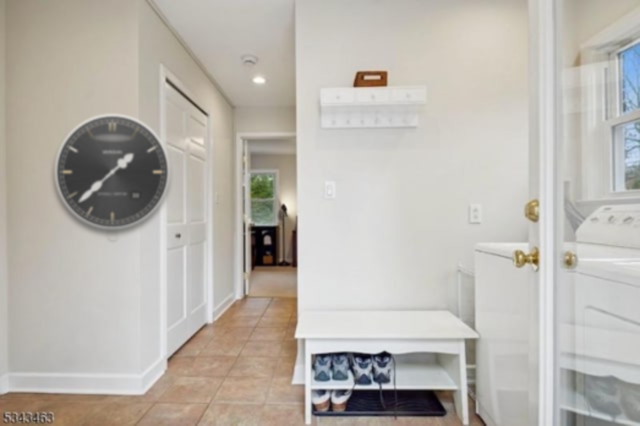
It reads 1,38
